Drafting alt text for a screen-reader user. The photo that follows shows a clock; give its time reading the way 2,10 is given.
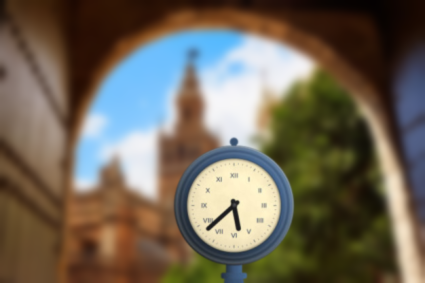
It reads 5,38
